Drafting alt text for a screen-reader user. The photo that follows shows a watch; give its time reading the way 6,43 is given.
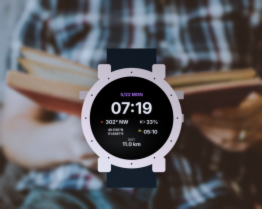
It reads 7,19
